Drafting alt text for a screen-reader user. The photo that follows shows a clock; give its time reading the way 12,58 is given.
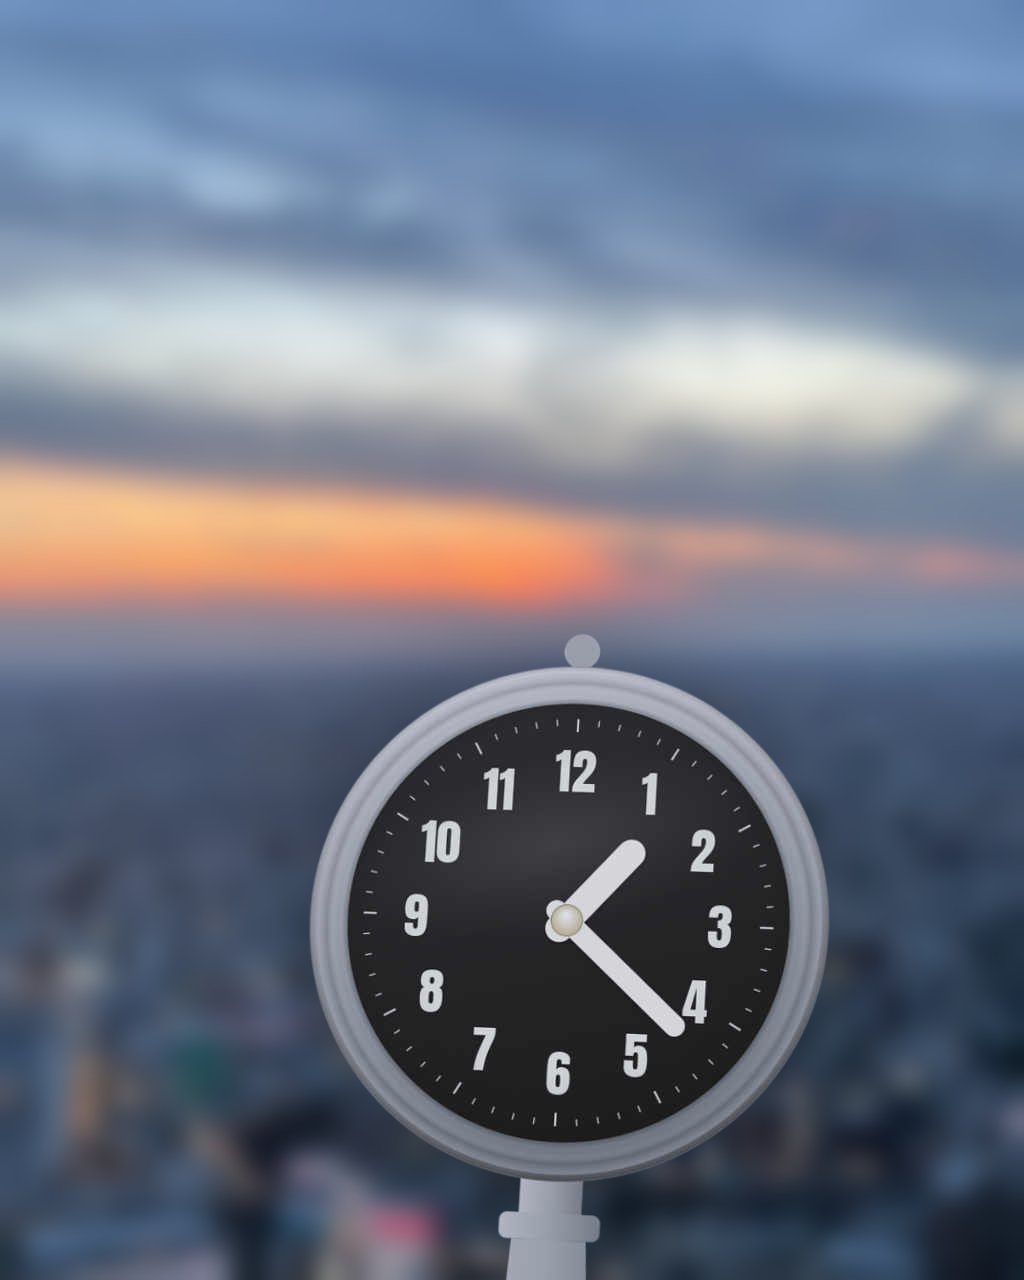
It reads 1,22
